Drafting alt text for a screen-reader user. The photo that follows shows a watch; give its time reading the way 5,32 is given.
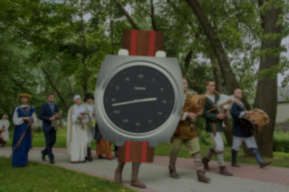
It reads 2,43
